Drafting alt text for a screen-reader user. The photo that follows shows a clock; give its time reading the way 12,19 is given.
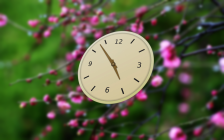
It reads 4,53
